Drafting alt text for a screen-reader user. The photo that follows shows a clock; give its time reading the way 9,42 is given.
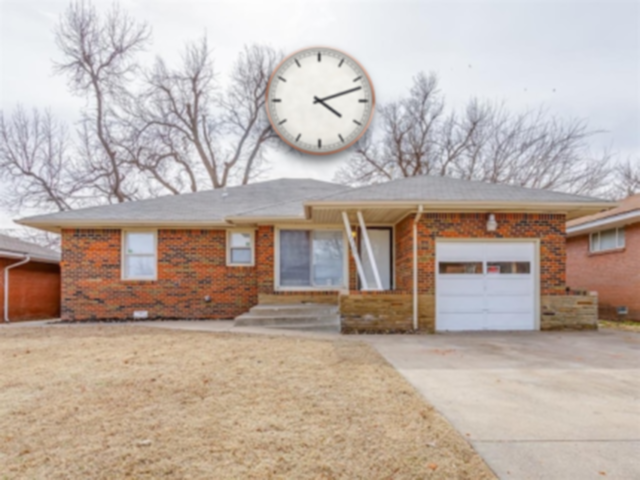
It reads 4,12
